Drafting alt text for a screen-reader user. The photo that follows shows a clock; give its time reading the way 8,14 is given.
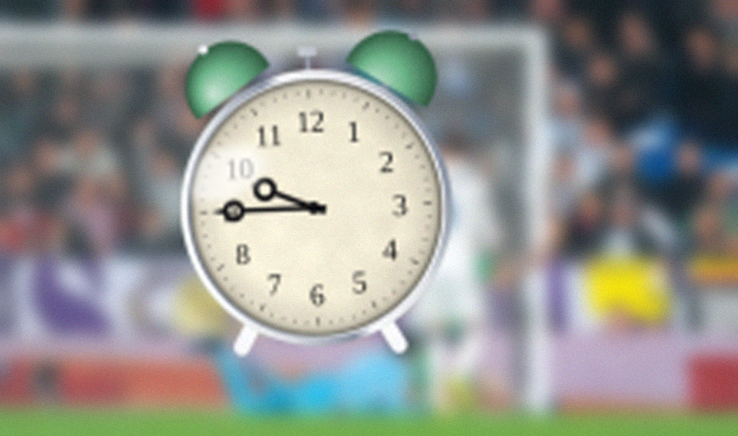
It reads 9,45
